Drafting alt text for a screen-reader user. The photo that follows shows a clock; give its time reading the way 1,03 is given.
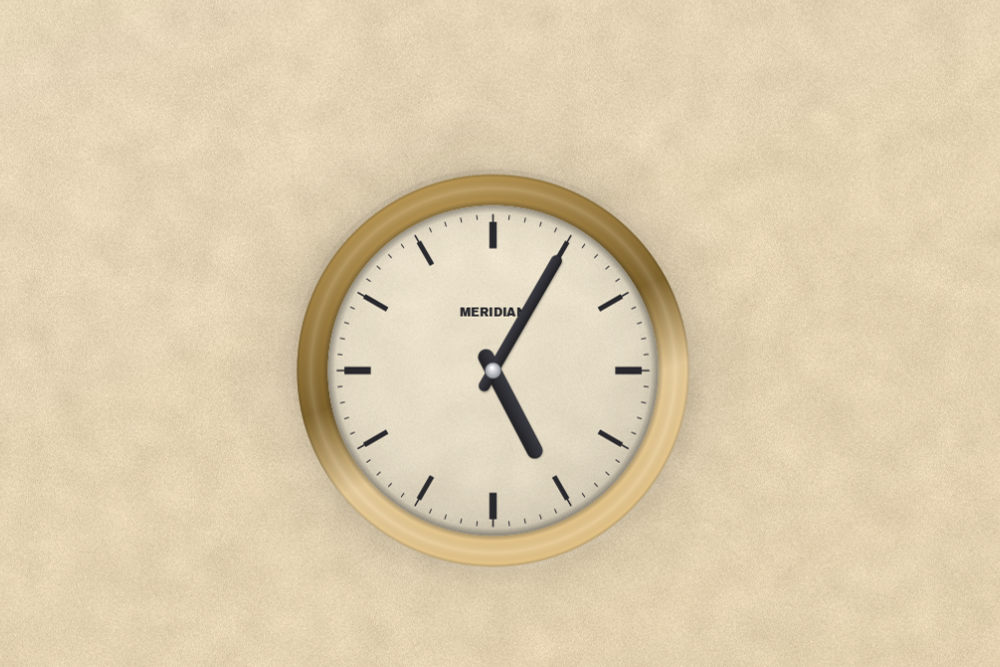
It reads 5,05
